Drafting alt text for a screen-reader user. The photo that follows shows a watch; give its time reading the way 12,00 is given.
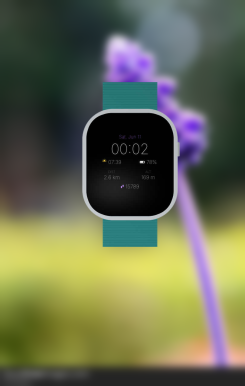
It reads 0,02
